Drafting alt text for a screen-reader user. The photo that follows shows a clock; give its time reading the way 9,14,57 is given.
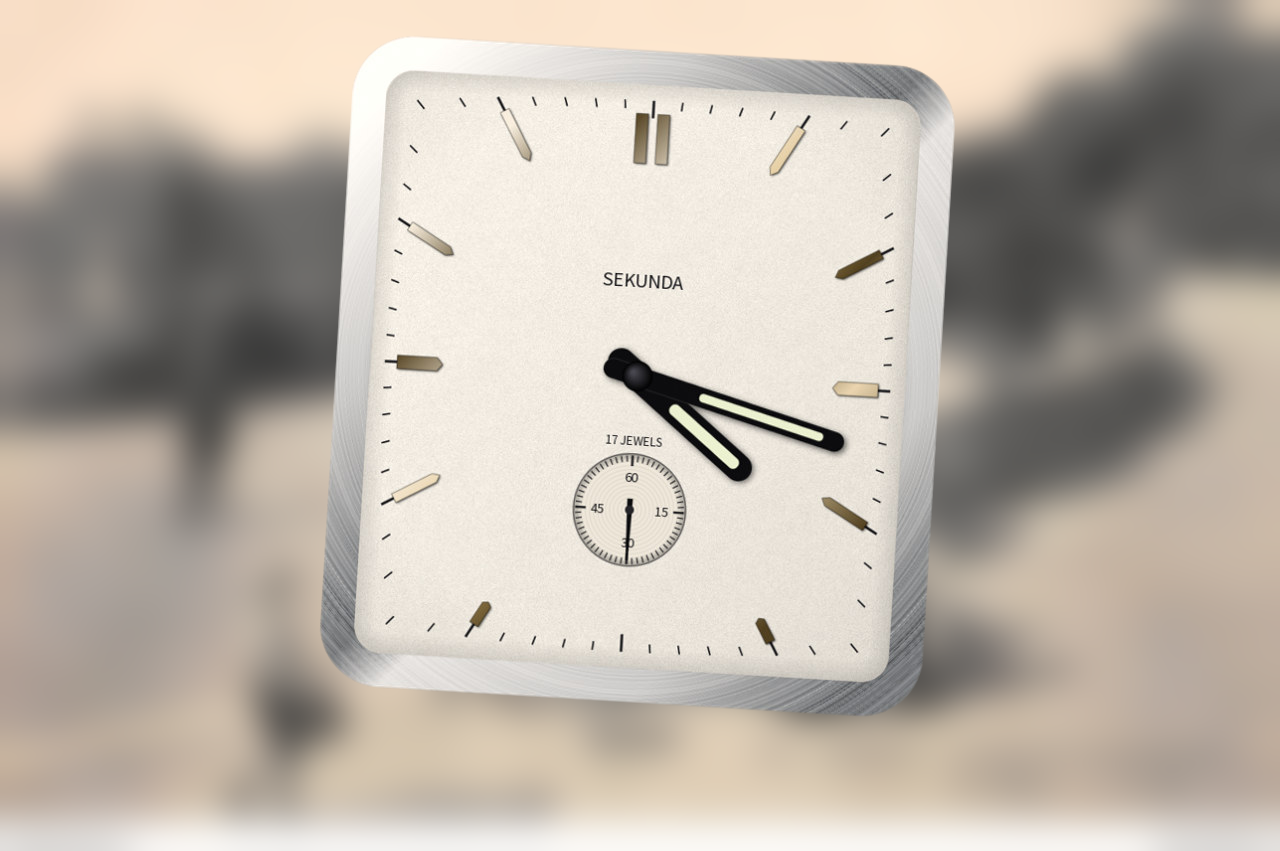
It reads 4,17,30
